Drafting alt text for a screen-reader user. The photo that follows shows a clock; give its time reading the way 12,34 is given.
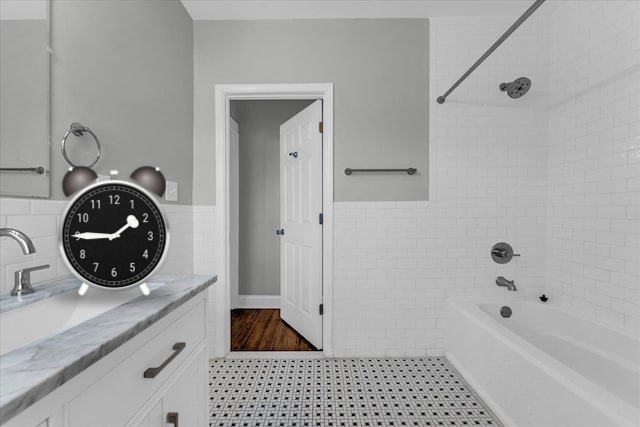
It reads 1,45
